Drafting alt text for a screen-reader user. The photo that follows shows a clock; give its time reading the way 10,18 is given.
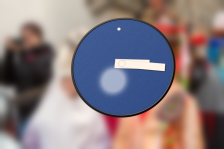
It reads 3,17
